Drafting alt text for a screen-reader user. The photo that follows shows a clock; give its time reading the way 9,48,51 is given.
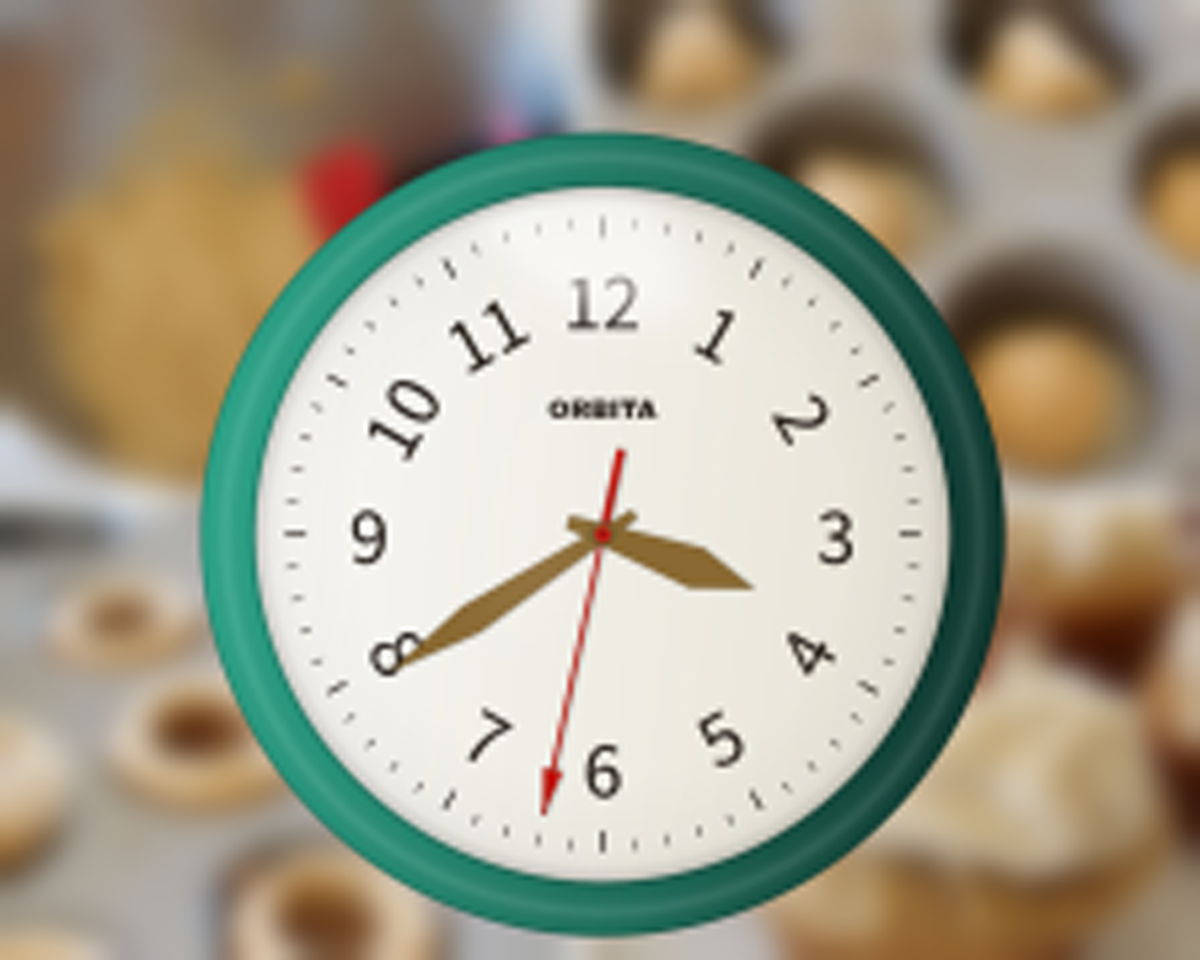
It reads 3,39,32
